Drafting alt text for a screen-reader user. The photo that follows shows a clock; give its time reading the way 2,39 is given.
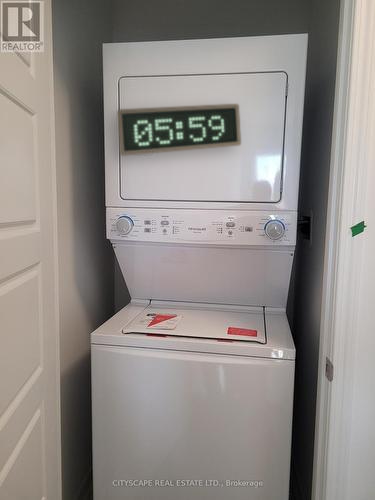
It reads 5,59
